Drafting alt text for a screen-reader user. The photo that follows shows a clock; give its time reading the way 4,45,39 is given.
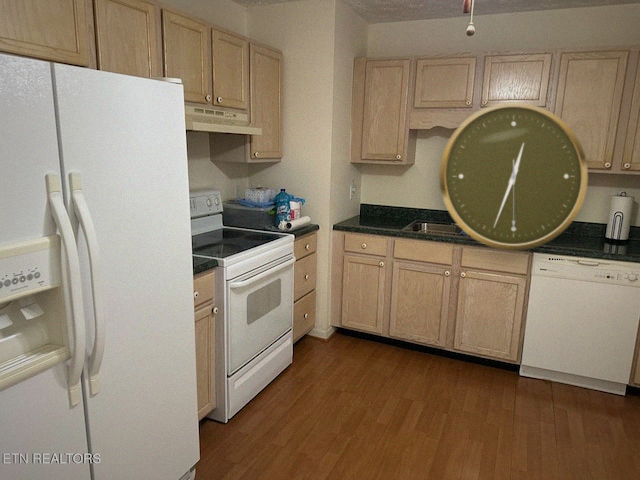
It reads 12,33,30
